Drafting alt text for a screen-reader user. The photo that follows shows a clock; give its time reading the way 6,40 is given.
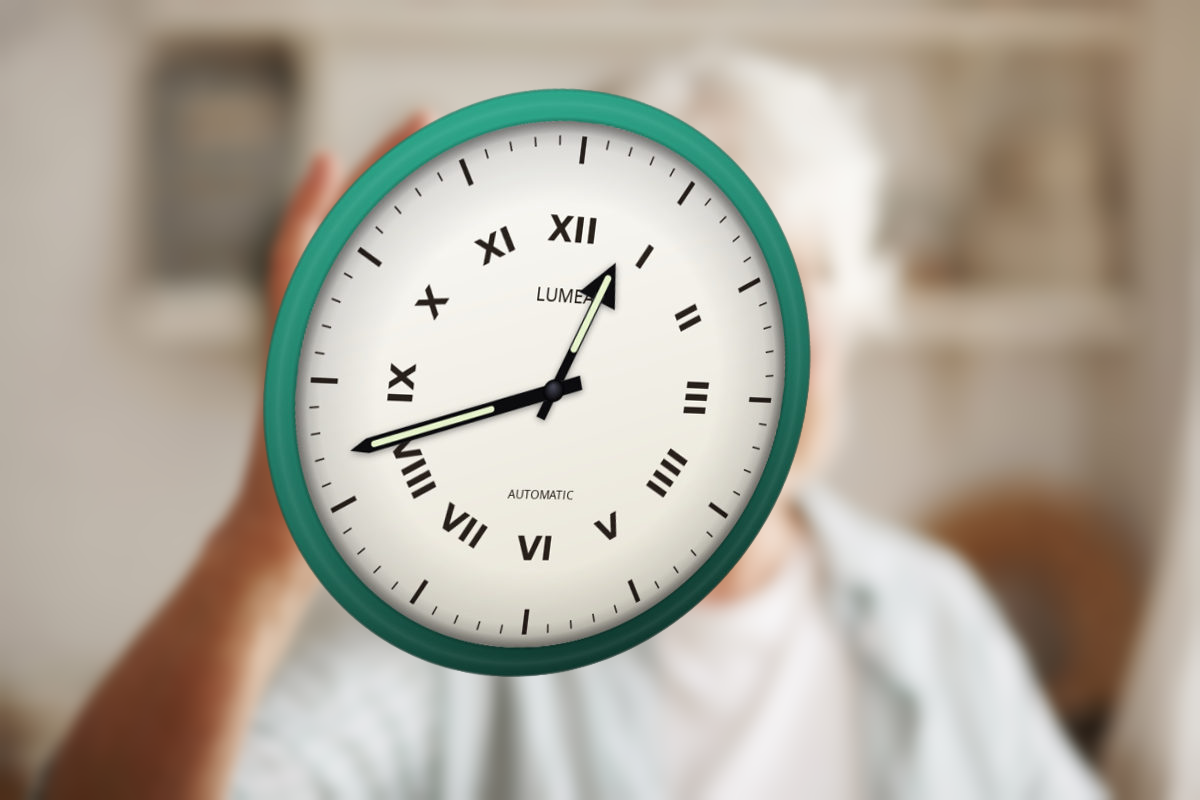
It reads 12,42
